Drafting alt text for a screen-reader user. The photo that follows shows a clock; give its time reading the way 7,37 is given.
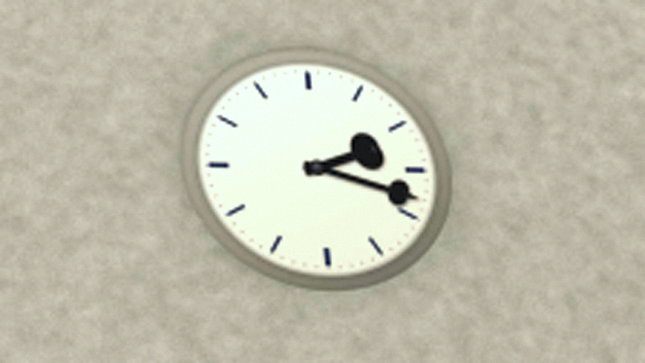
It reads 2,18
